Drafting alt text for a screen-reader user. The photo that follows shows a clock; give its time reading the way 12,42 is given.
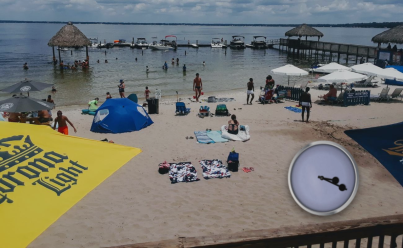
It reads 3,19
